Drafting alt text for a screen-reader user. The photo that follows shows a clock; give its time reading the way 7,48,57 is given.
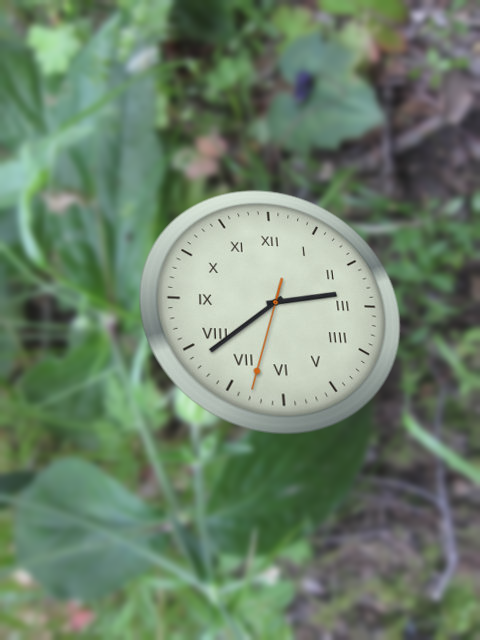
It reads 2,38,33
